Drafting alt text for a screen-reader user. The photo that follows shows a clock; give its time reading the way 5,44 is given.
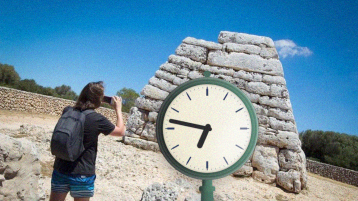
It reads 6,47
